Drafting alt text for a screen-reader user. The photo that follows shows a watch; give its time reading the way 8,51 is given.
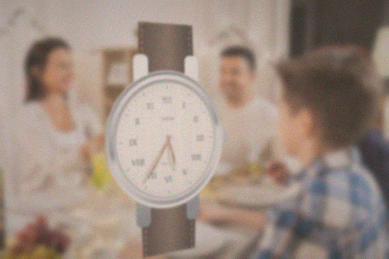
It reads 5,36
